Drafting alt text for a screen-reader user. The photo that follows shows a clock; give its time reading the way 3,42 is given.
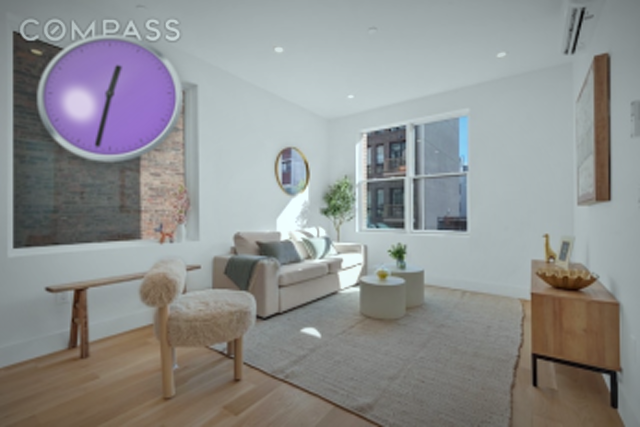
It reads 12,32
